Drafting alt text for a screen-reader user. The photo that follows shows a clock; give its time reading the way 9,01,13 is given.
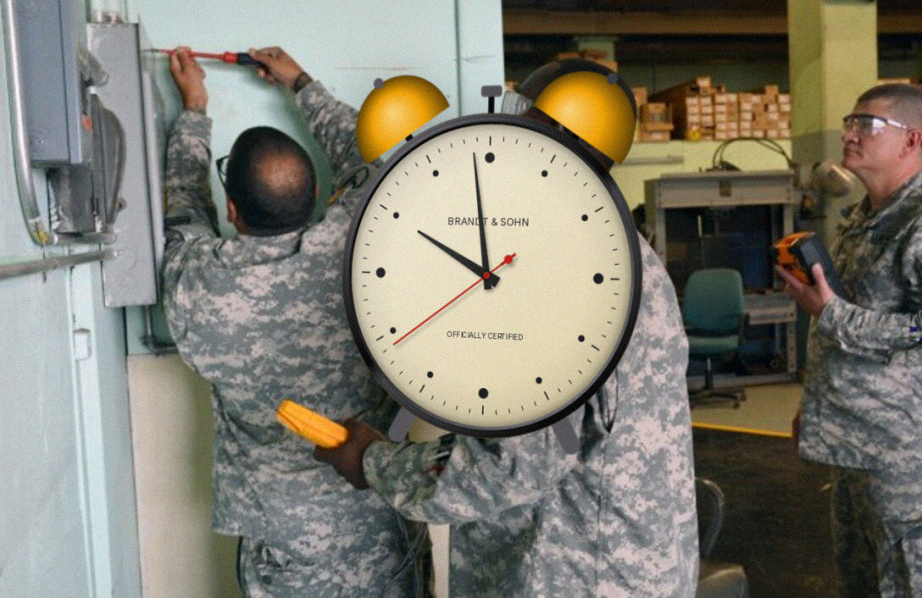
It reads 9,58,39
